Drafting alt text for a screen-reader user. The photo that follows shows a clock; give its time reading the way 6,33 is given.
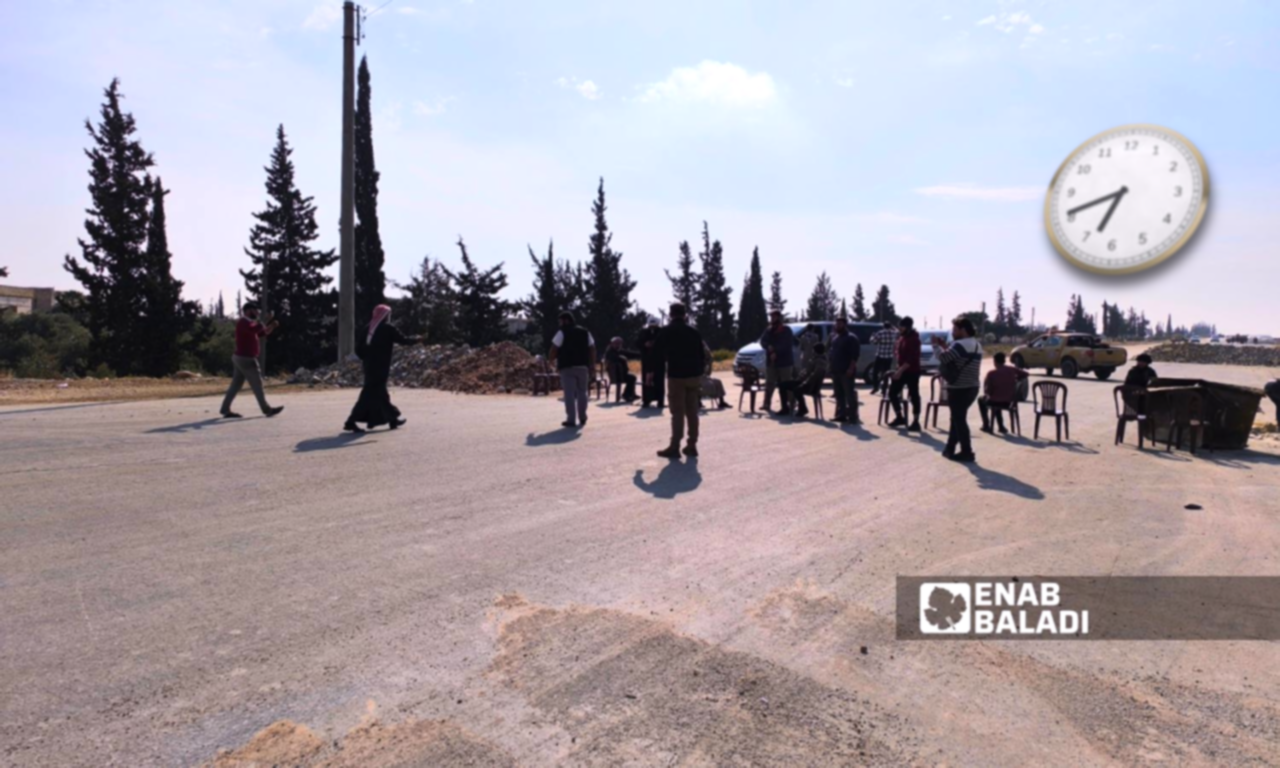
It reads 6,41
